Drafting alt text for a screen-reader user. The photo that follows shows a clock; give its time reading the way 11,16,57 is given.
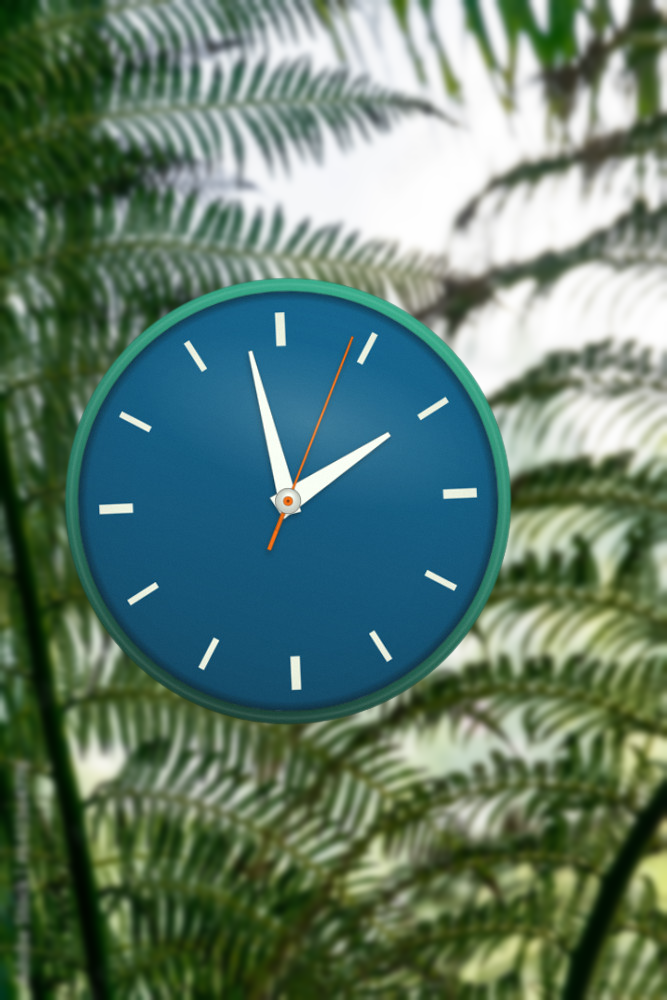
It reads 1,58,04
